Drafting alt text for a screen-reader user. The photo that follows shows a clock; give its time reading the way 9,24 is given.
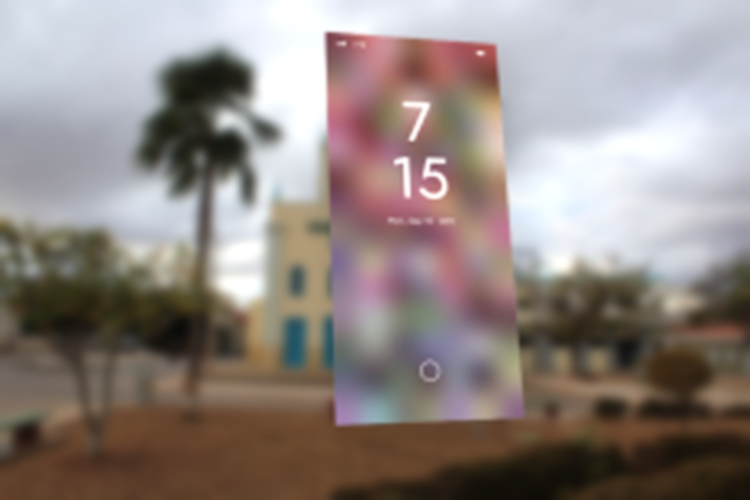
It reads 7,15
